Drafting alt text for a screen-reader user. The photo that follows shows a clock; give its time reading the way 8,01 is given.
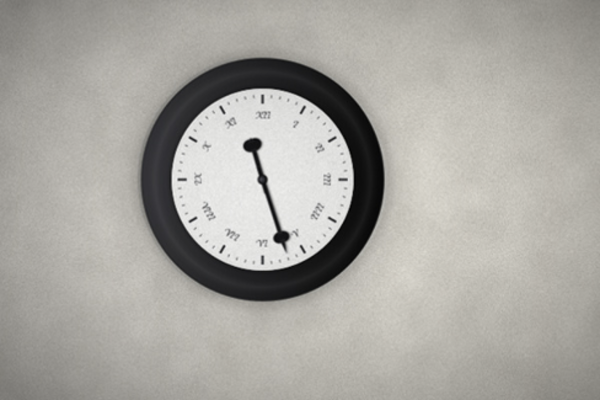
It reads 11,27
